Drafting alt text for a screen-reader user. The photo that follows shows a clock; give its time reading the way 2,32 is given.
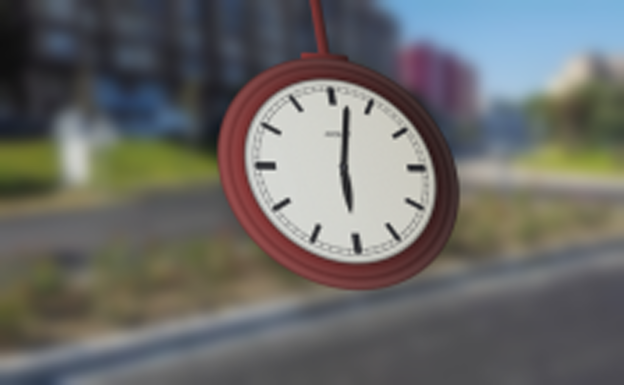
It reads 6,02
